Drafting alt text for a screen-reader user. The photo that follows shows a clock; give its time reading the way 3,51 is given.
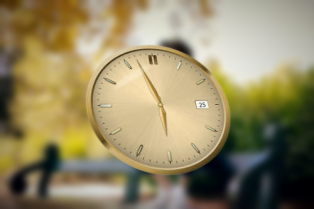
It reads 5,57
